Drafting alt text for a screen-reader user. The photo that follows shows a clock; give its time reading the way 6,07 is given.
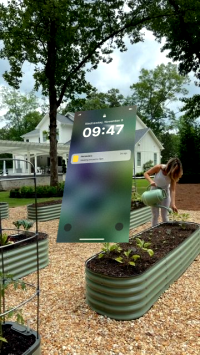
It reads 9,47
